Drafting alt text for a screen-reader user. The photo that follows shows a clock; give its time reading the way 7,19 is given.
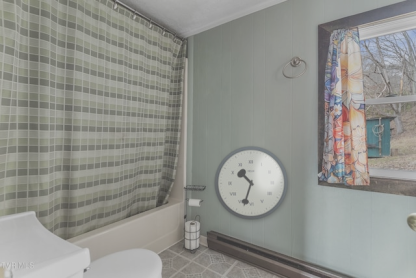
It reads 10,33
